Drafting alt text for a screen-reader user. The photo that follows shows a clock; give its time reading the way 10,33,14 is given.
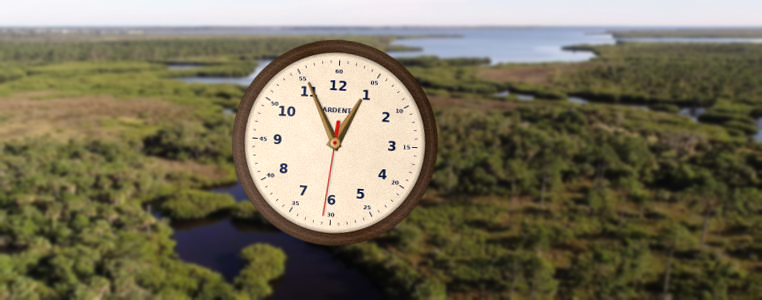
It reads 12,55,31
